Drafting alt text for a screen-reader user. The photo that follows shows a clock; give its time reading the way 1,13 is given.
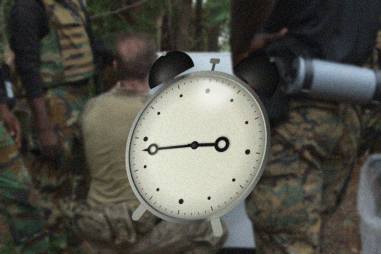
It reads 2,43
